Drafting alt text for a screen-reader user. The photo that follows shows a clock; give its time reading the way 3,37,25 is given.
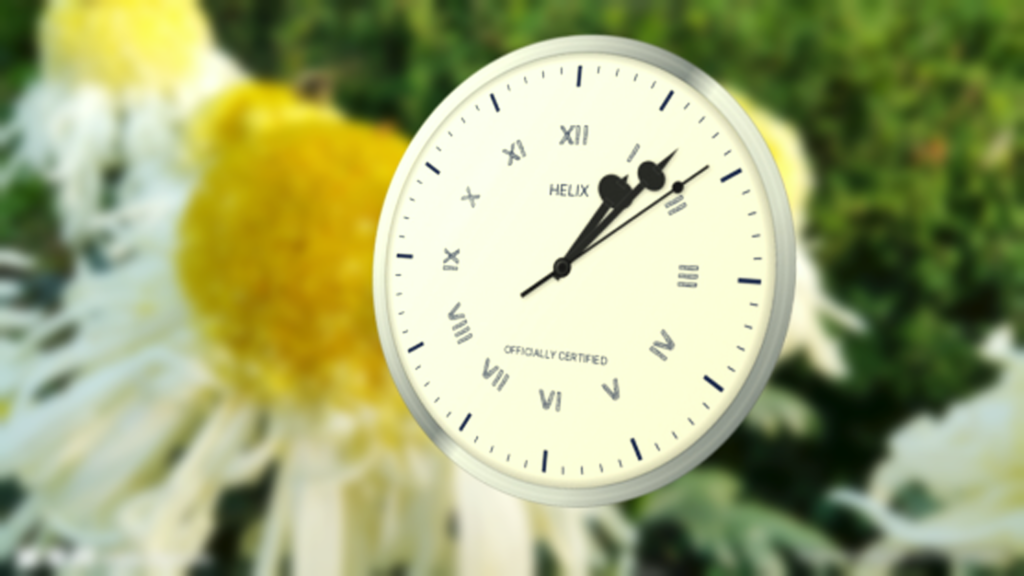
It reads 1,07,09
